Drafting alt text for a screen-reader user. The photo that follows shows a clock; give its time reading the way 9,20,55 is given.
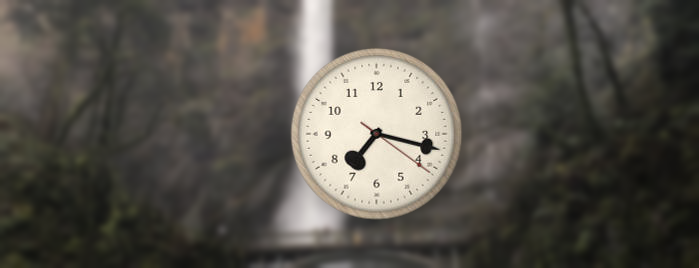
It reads 7,17,21
